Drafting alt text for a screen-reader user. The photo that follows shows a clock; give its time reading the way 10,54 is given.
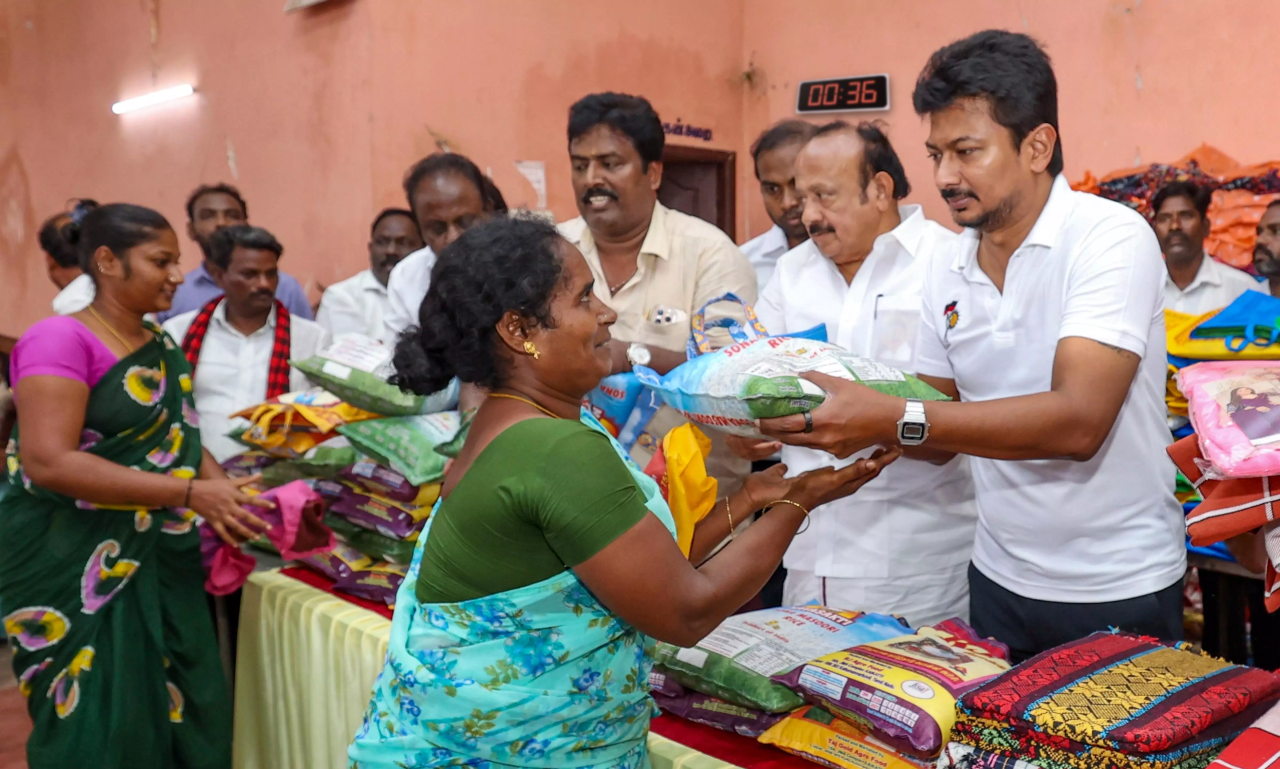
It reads 0,36
